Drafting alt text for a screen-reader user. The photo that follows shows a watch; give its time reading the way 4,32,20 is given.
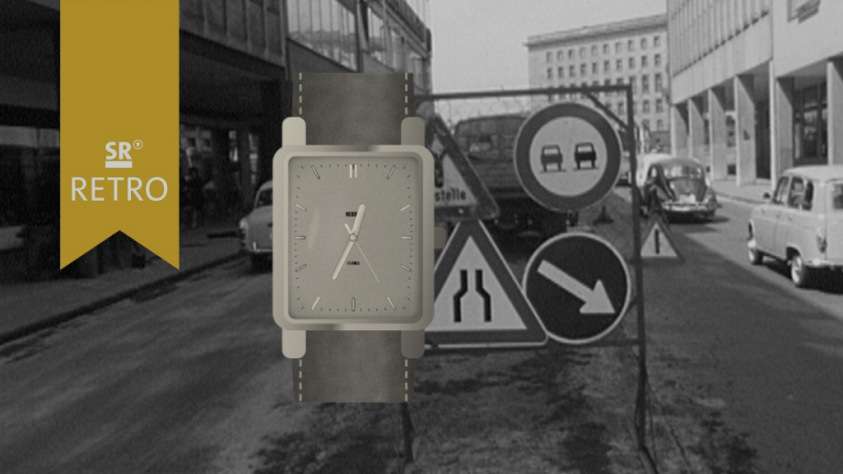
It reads 12,34,25
